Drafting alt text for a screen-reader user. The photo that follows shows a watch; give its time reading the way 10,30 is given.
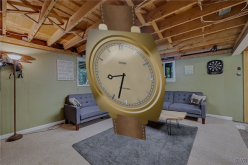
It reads 8,33
